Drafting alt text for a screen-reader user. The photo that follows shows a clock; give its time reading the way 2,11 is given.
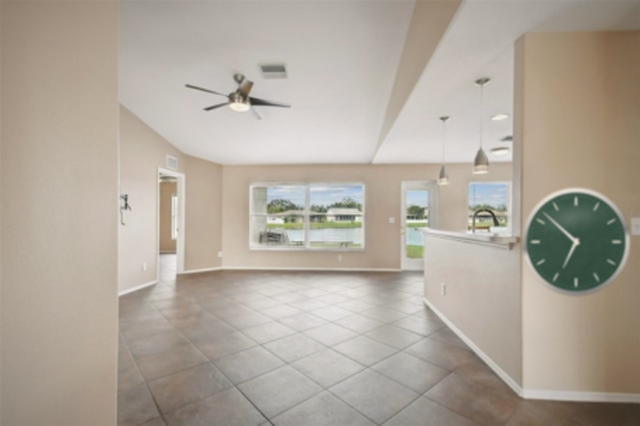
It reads 6,52
